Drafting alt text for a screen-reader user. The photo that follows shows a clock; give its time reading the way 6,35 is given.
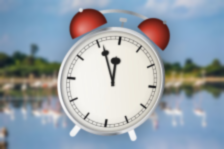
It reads 11,56
